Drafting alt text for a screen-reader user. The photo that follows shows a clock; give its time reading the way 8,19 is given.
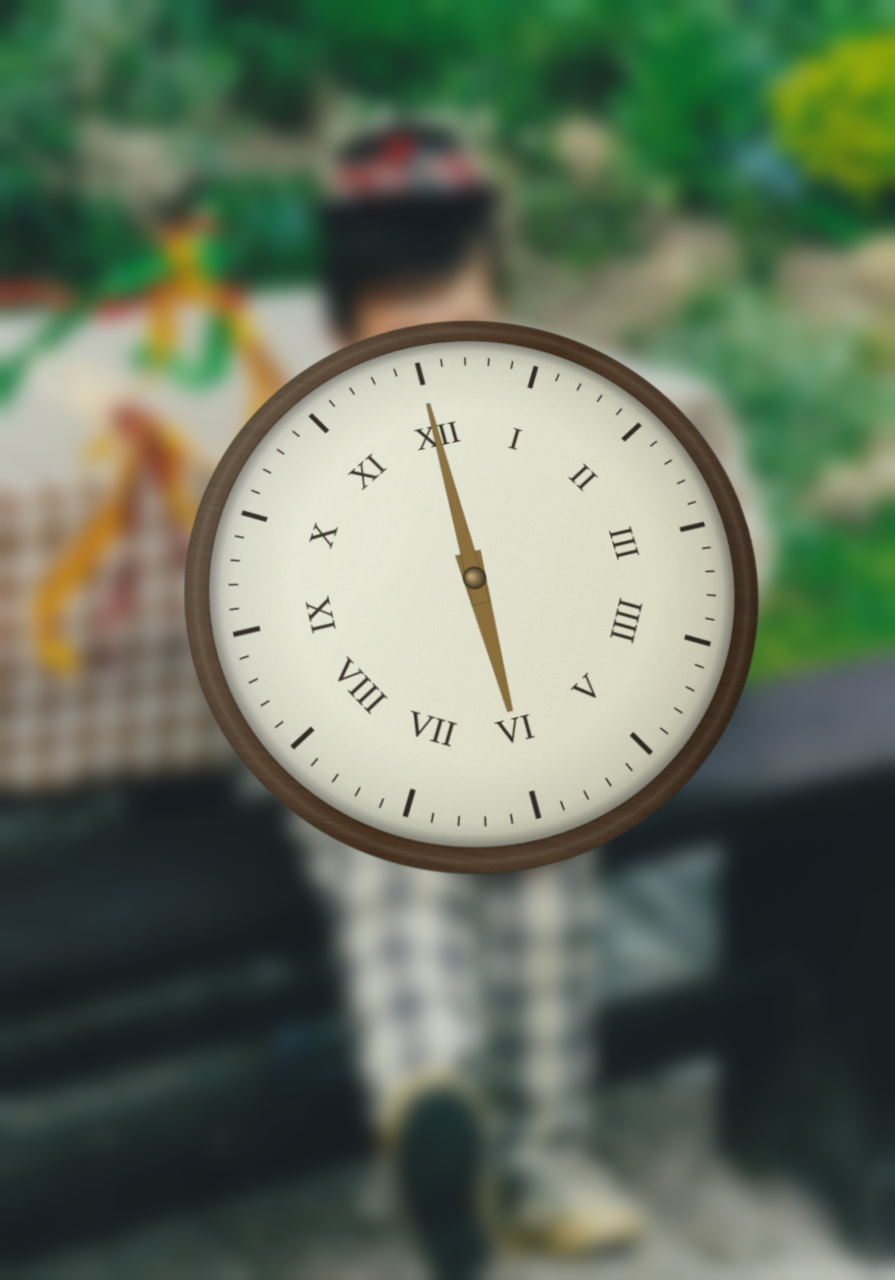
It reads 6,00
